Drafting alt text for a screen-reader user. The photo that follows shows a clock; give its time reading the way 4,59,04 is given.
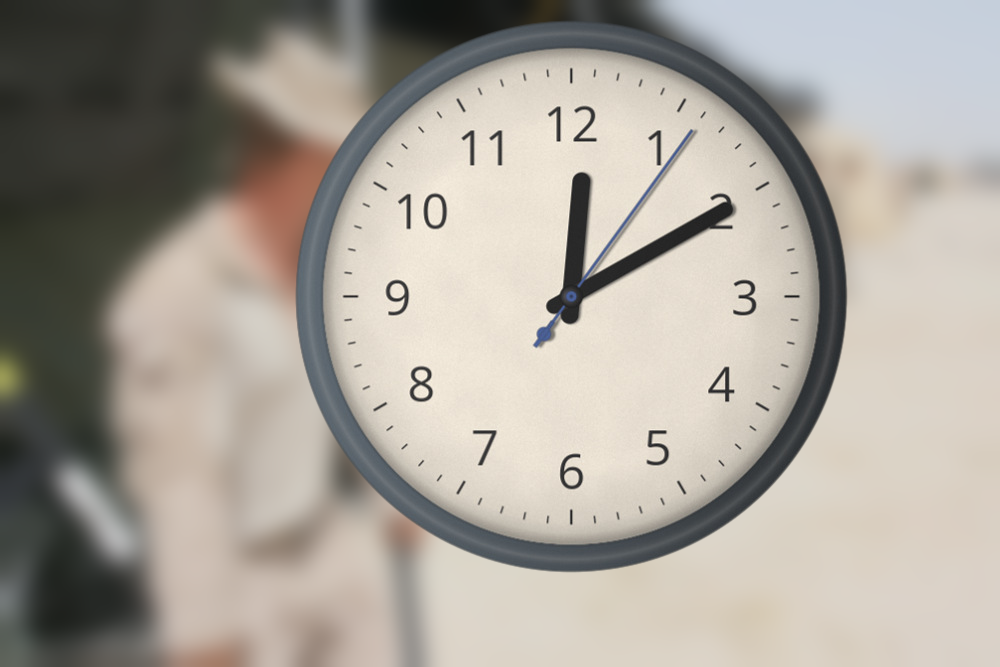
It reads 12,10,06
